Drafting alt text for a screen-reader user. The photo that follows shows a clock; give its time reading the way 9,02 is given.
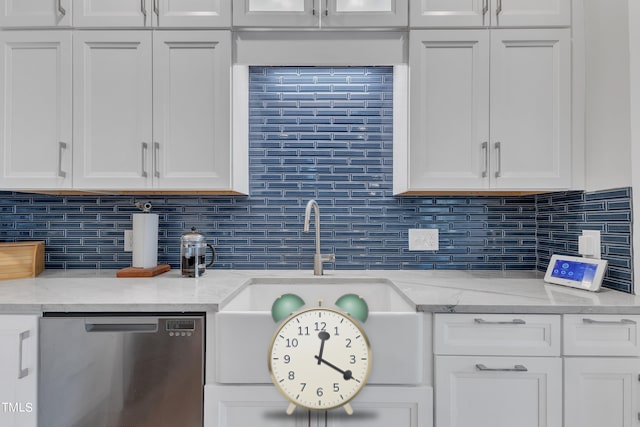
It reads 12,20
